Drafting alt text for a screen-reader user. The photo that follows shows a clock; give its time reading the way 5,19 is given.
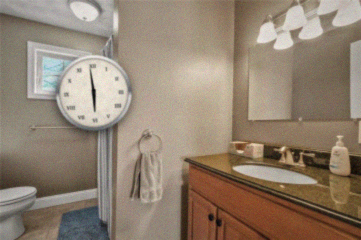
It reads 5,59
